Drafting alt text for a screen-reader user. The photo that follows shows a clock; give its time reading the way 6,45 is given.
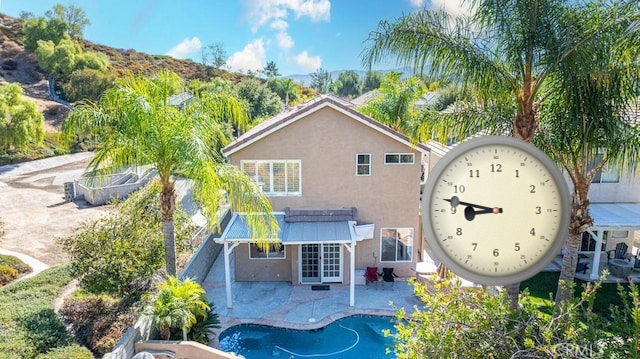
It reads 8,47
